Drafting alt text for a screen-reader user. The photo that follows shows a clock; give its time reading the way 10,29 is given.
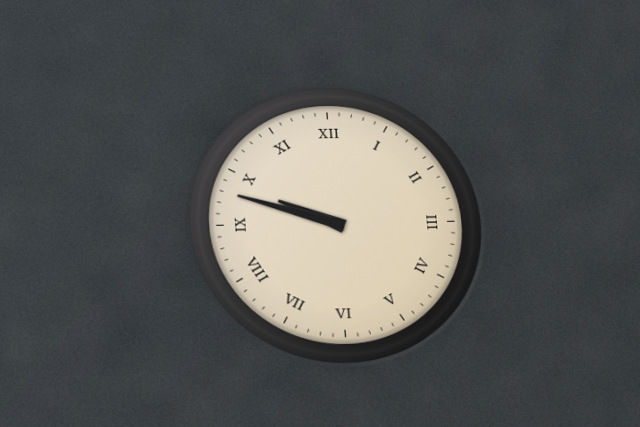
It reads 9,48
